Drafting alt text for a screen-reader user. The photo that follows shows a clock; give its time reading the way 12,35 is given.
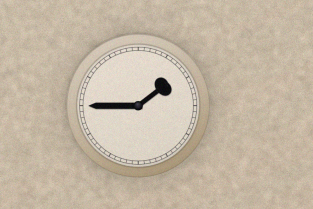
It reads 1,45
